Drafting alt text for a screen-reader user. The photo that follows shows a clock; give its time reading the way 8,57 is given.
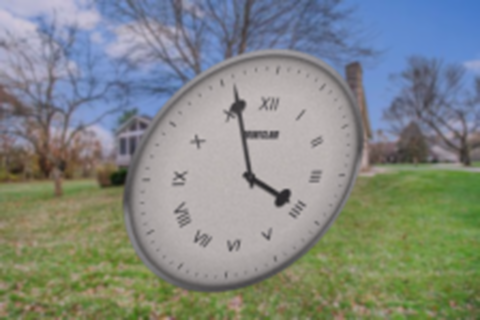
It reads 3,56
